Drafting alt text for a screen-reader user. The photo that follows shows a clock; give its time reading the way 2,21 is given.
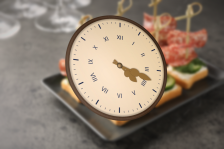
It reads 4,18
